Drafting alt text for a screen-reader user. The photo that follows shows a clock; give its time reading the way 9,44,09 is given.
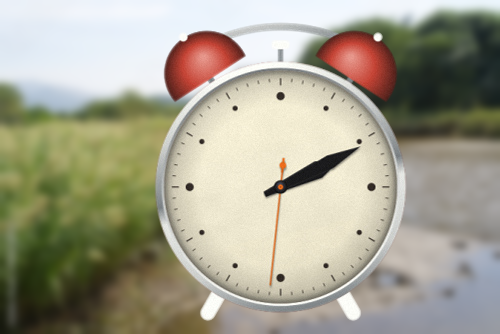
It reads 2,10,31
